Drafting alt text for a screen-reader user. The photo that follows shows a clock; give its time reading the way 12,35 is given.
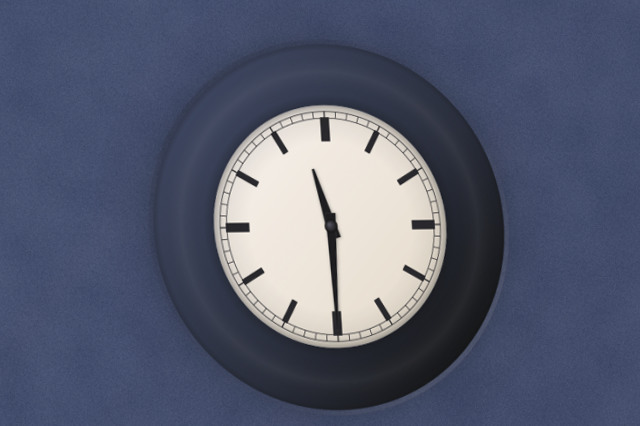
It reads 11,30
